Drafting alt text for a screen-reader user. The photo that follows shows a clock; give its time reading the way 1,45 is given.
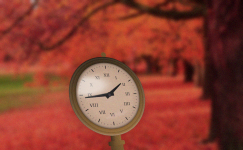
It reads 1,44
